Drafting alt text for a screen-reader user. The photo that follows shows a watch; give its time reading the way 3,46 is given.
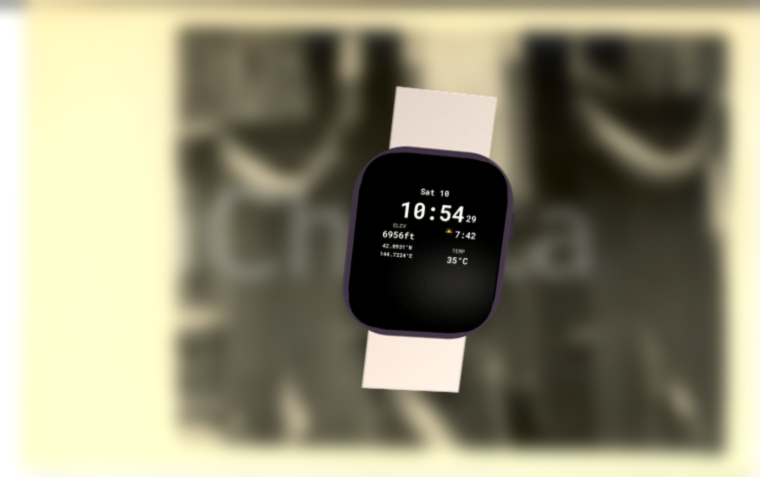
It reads 10,54
